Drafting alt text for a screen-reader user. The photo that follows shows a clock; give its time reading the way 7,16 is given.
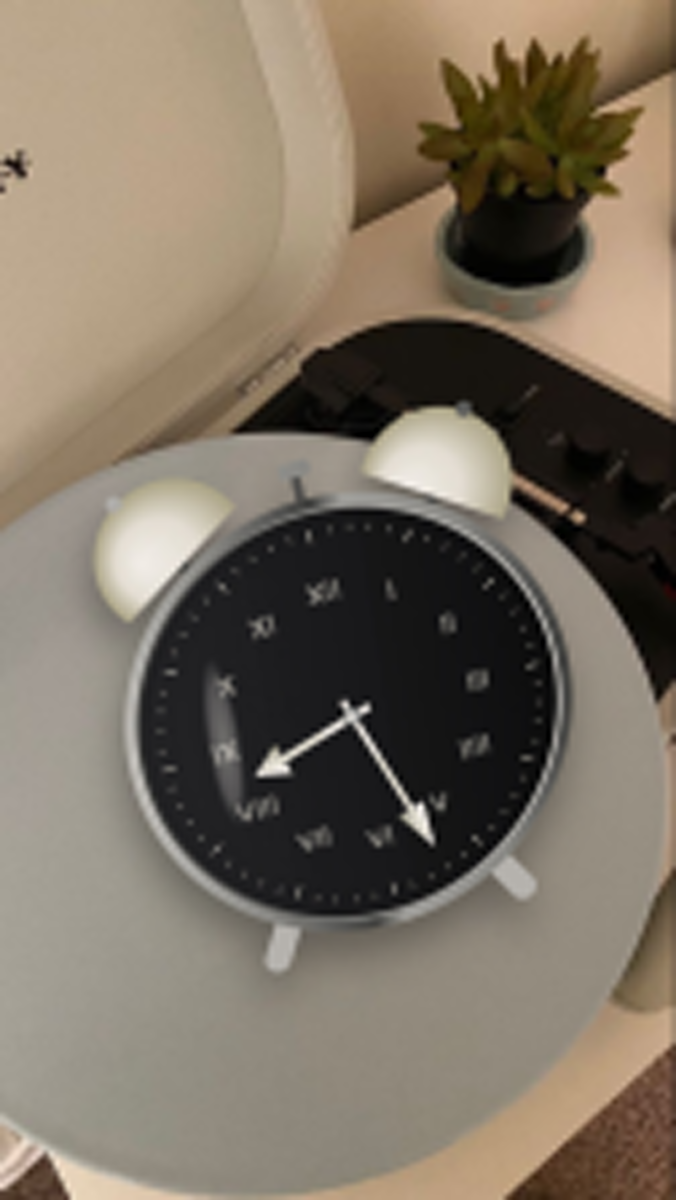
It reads 8,27
